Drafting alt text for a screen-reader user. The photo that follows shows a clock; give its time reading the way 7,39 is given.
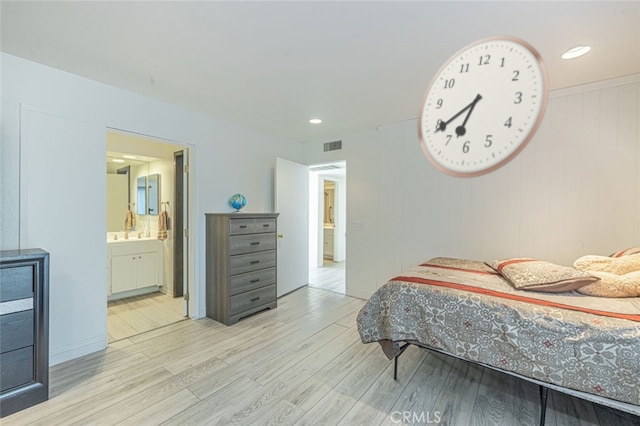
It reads 6,39
